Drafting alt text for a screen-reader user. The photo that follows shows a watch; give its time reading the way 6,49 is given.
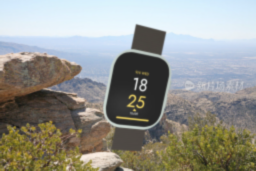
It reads 18,25
